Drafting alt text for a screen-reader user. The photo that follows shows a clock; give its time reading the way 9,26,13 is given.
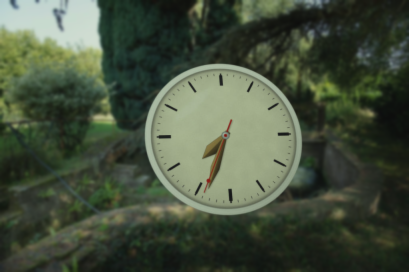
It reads 7,33,34
